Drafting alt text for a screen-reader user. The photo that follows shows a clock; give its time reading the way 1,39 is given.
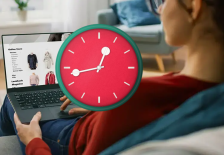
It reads 12,43
